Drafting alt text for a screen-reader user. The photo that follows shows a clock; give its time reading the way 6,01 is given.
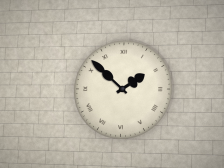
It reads 1,52
